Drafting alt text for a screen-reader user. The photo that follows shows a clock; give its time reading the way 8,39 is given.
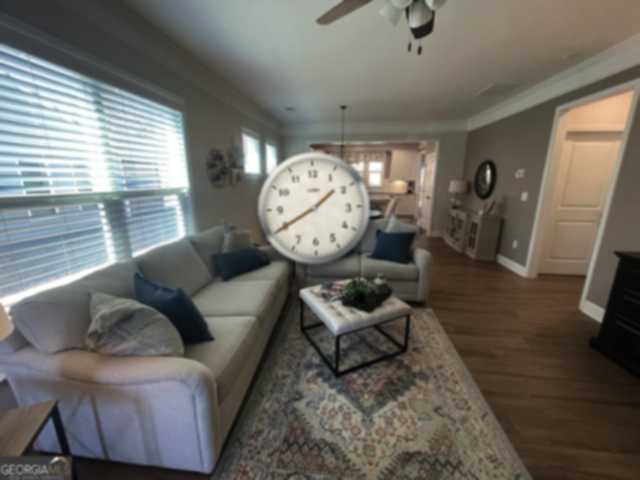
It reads 1,40
